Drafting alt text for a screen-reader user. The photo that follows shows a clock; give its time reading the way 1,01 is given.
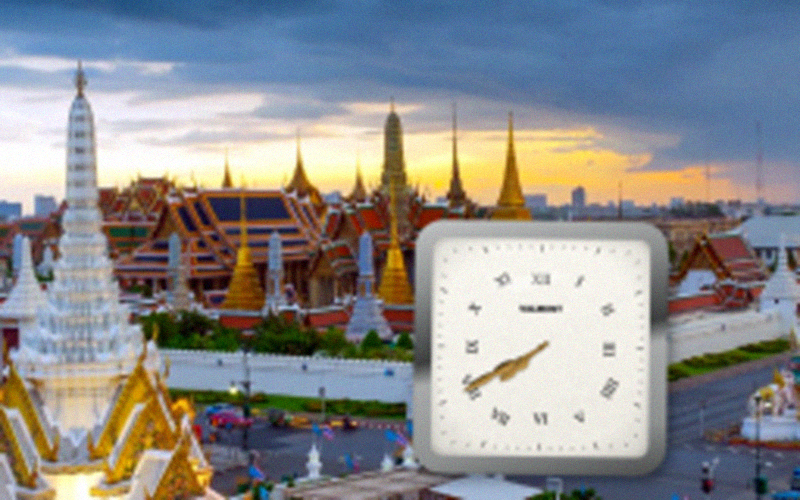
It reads 7,40
